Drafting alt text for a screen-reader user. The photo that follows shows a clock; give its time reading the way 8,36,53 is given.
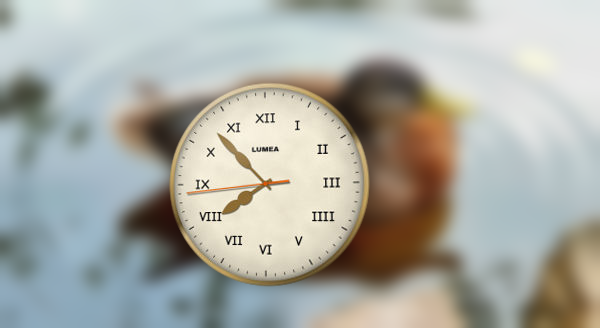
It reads 7,52,44
